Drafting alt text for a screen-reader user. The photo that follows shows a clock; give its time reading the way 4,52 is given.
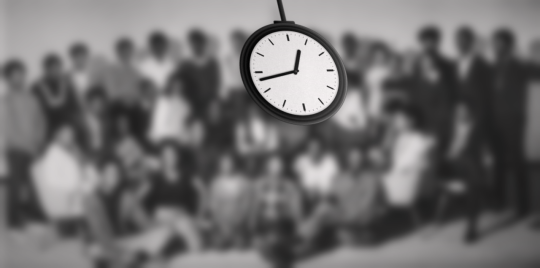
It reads 12,43
